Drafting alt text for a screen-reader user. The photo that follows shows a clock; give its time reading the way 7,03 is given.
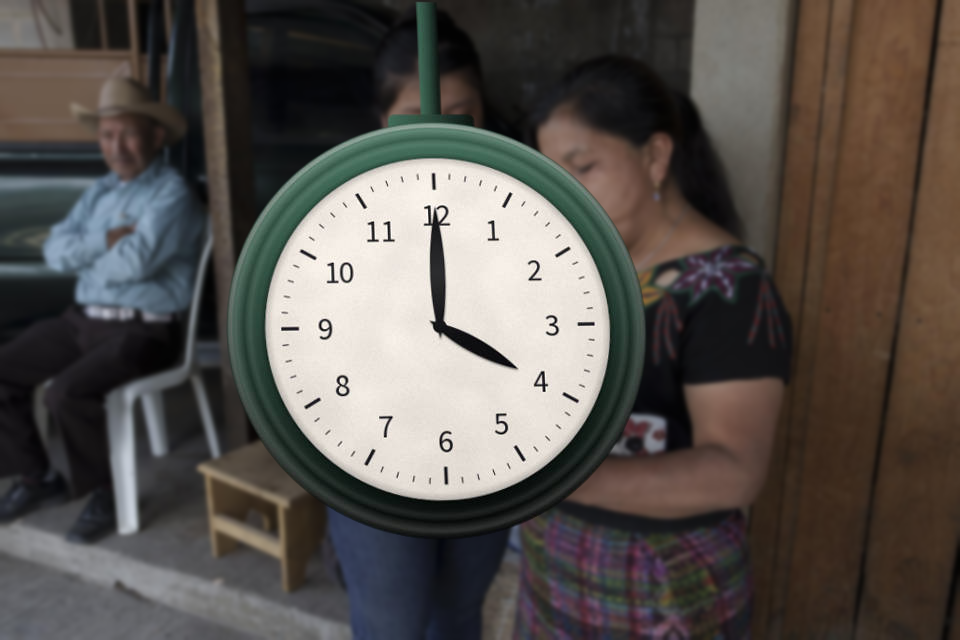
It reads 4,00
